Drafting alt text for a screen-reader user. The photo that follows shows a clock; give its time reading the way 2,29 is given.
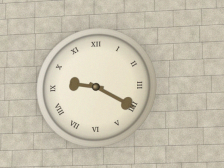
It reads 9,20
